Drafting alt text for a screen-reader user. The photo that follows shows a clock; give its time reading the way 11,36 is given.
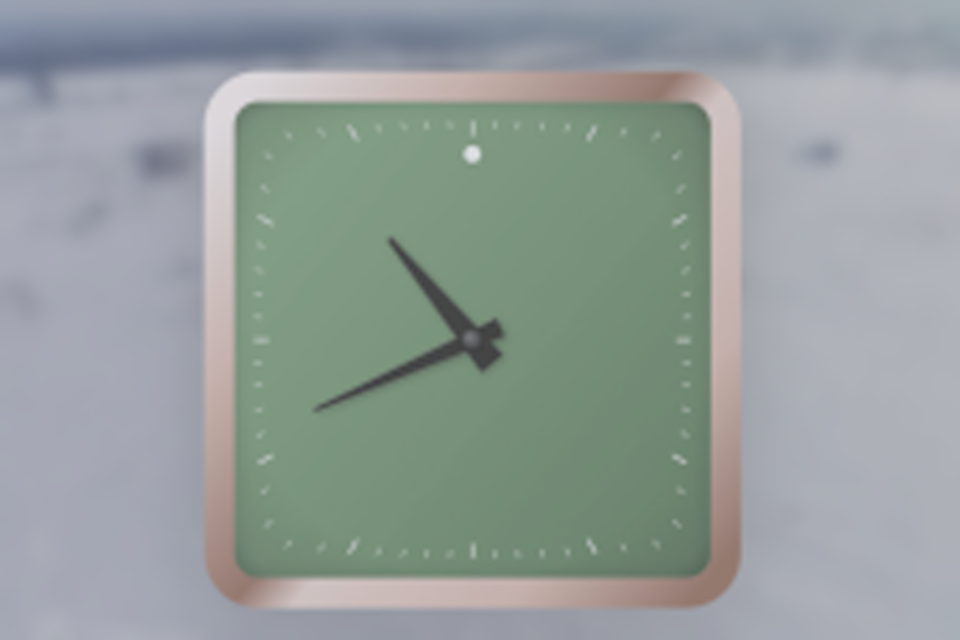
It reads 10,41
